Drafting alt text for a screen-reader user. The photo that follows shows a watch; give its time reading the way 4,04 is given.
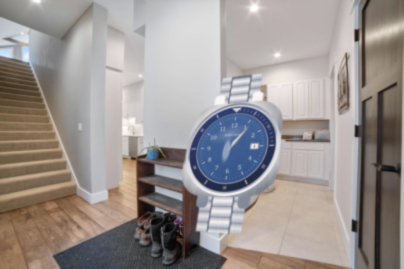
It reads 1,06
